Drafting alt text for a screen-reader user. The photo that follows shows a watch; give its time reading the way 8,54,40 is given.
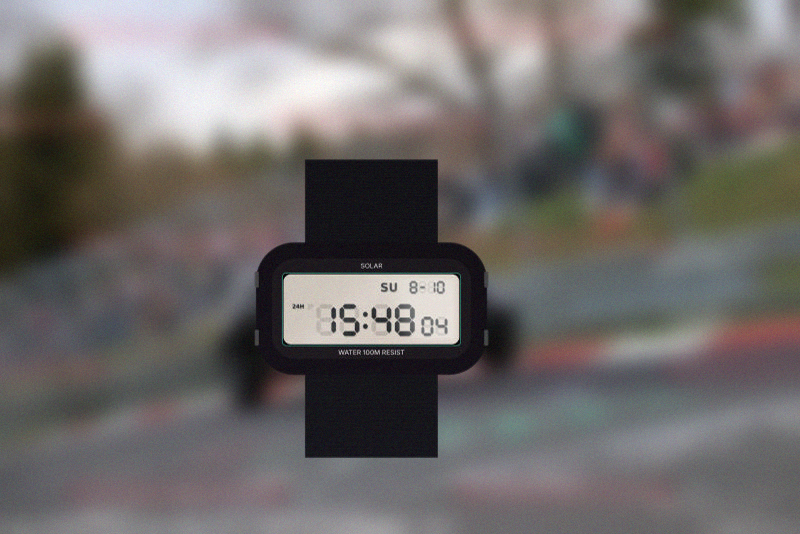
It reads 15,48,04
